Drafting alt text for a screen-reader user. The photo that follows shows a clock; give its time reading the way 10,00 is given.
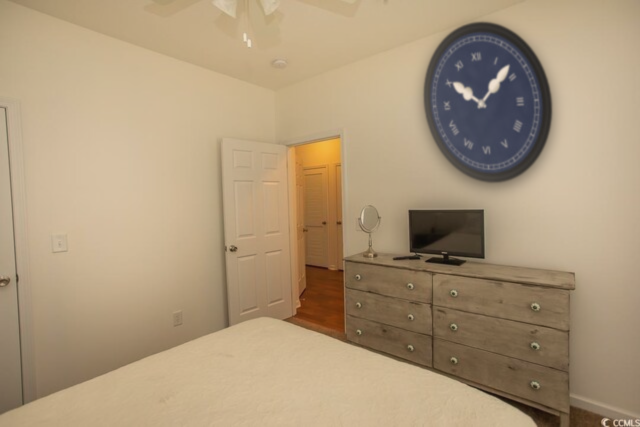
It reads 10,08
